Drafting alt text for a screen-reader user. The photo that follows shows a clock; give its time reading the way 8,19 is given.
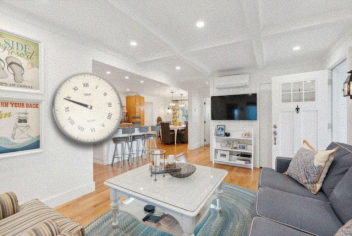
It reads 9,49
